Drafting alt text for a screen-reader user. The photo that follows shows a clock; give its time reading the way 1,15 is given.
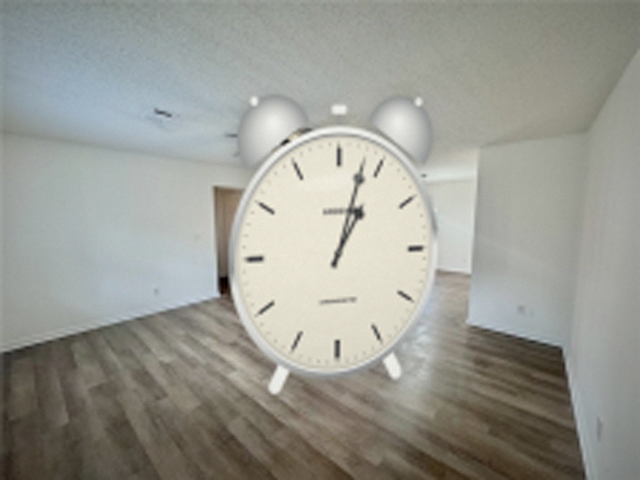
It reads 1,03
